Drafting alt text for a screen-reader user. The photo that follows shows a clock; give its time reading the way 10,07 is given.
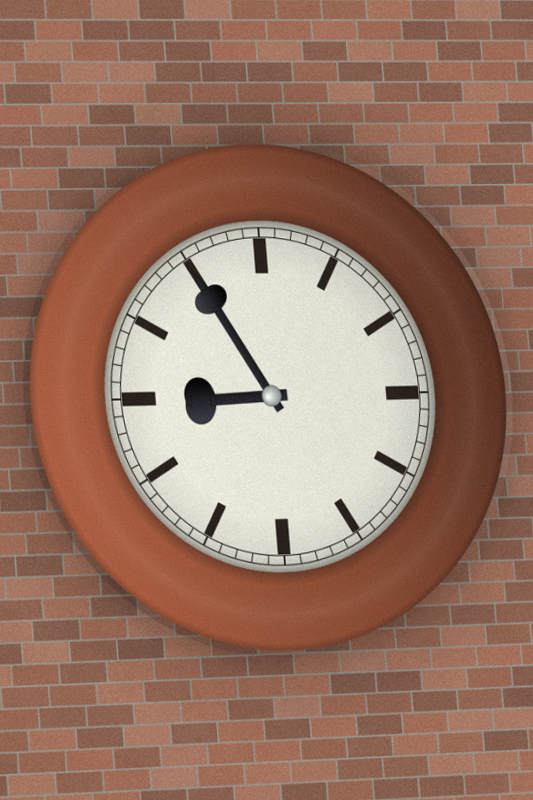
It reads 8,55
